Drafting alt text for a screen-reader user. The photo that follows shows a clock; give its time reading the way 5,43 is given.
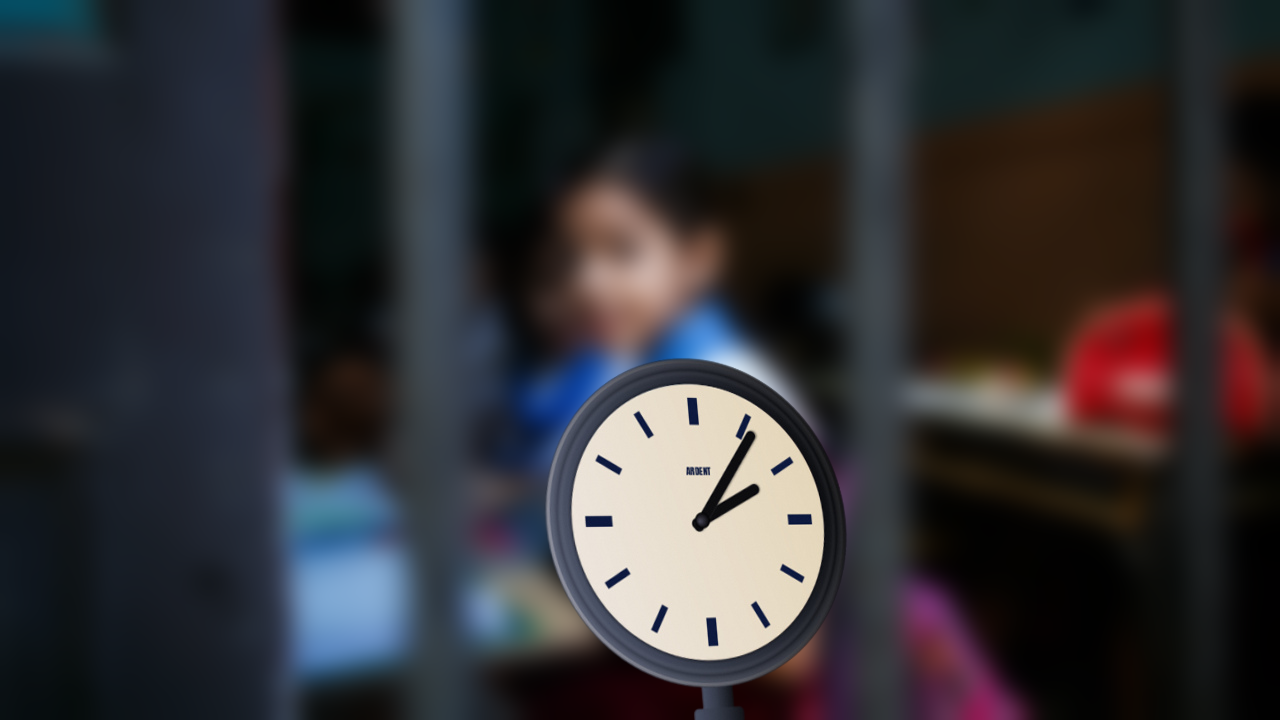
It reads 2,06
